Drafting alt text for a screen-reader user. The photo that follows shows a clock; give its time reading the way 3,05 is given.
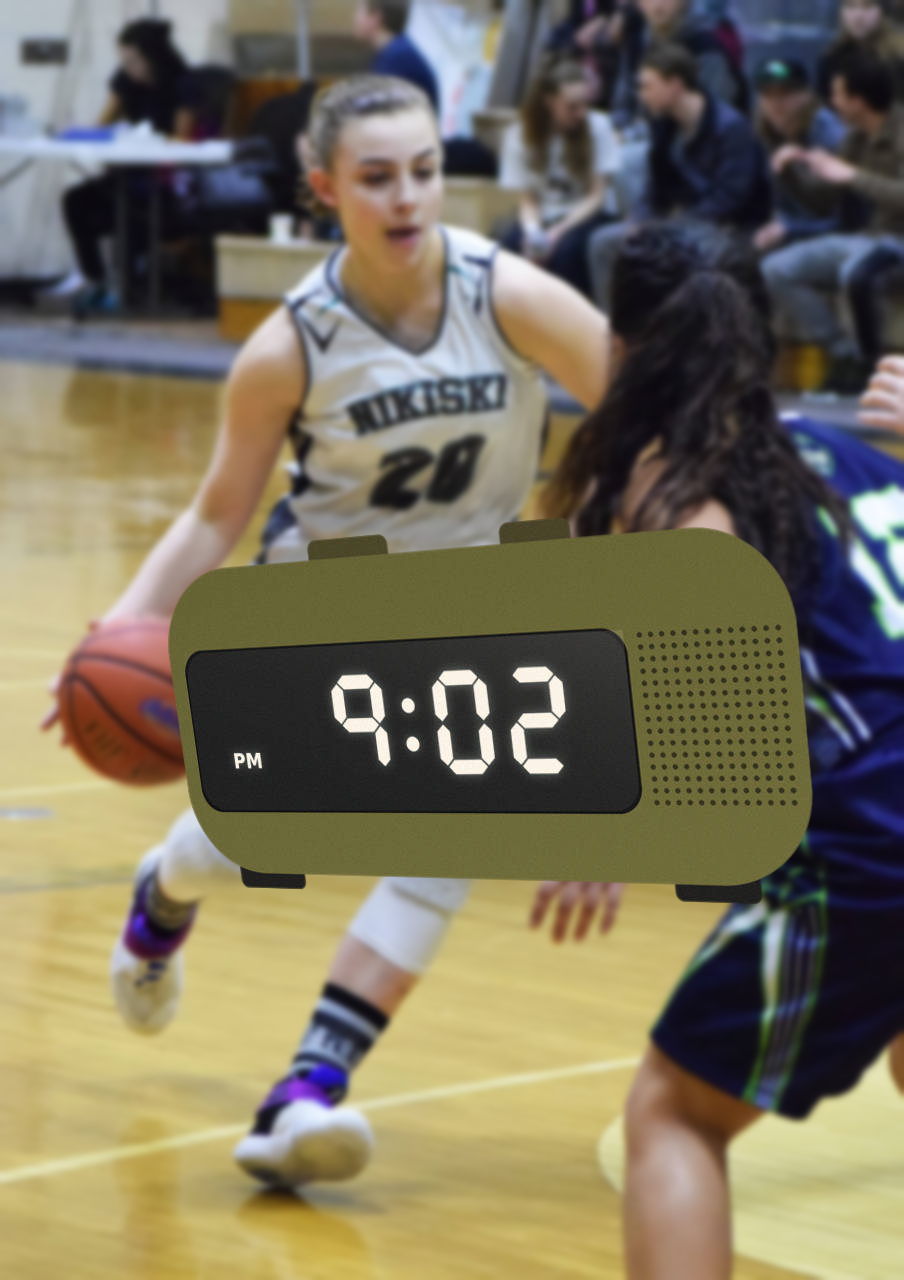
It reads 9,02
